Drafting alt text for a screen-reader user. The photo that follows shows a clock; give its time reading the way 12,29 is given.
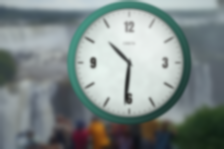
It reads 10,31
